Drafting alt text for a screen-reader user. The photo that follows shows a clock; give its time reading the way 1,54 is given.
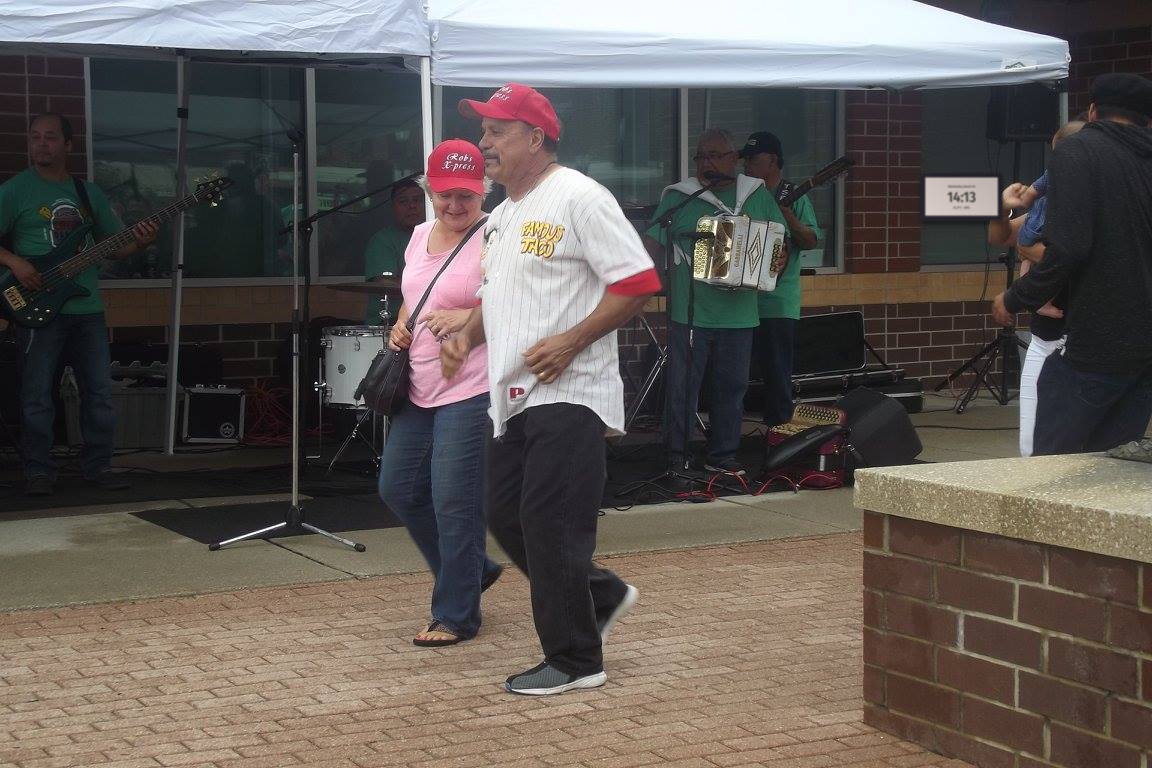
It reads 14,13
